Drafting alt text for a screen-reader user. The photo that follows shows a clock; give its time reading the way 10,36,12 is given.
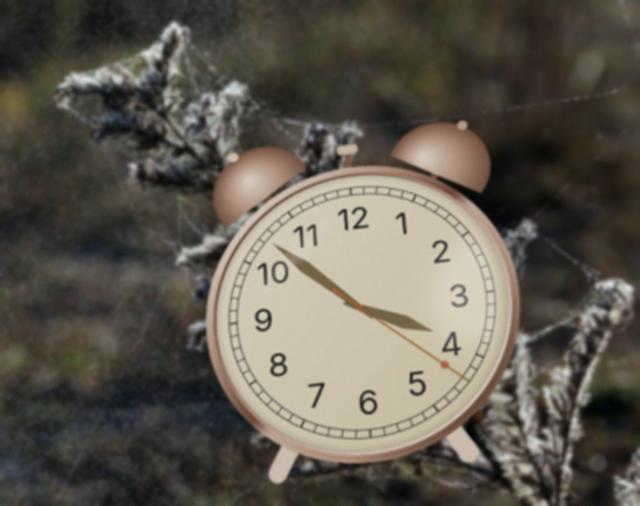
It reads 3,52,22
